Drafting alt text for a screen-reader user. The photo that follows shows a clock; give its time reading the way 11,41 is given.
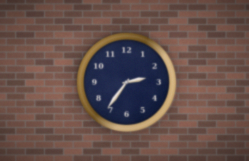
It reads 2,36
